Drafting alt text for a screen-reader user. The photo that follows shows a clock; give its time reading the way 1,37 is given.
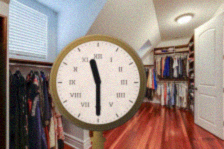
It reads 11,30
